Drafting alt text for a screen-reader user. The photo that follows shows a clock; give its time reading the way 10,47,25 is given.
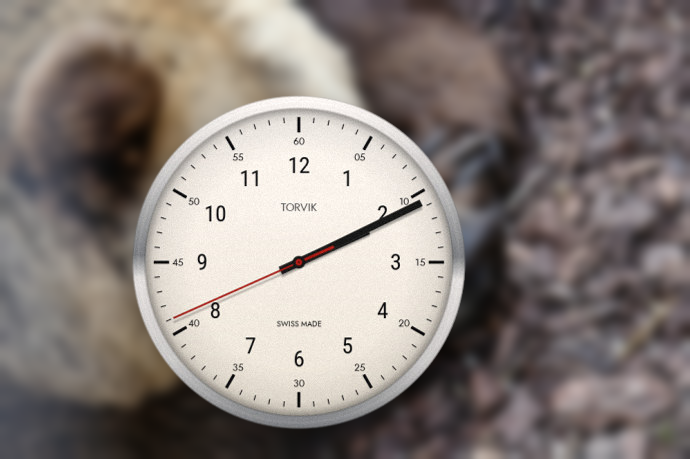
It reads 2,10,41
